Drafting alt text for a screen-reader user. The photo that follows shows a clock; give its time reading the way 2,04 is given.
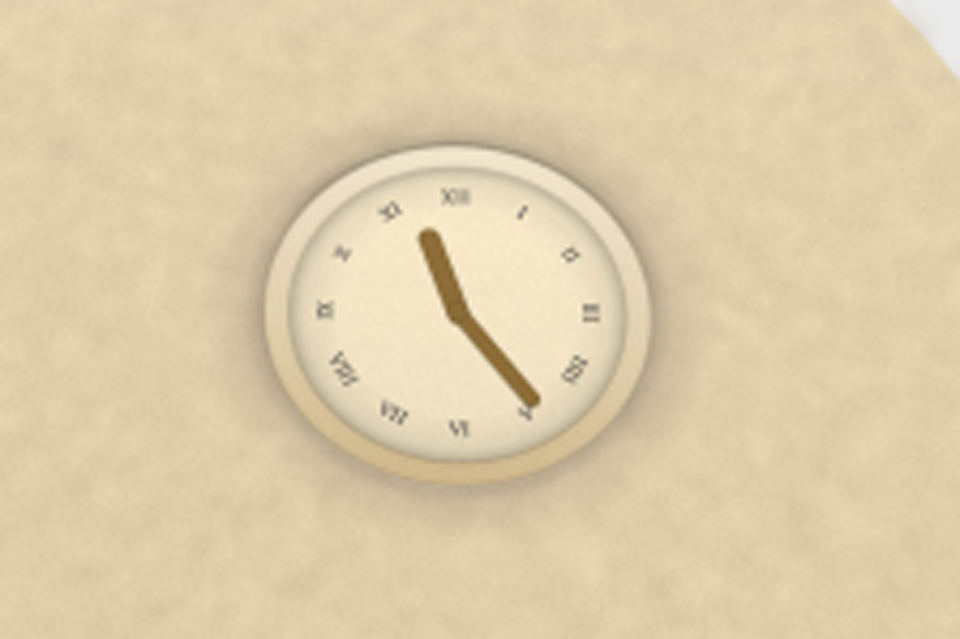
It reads 11,24
